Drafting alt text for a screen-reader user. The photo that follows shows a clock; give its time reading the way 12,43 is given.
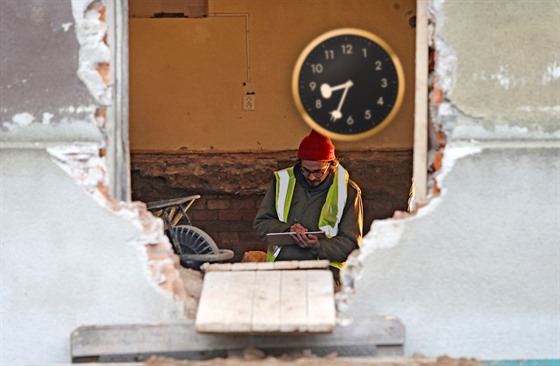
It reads 8,34
